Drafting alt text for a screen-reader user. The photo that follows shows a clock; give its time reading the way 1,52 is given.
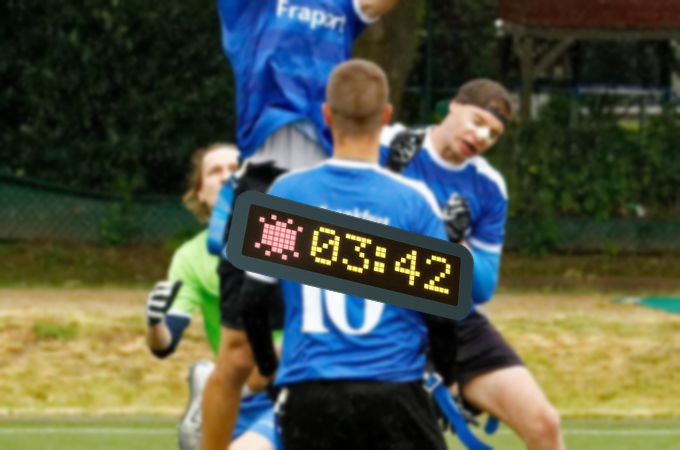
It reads 3,42
